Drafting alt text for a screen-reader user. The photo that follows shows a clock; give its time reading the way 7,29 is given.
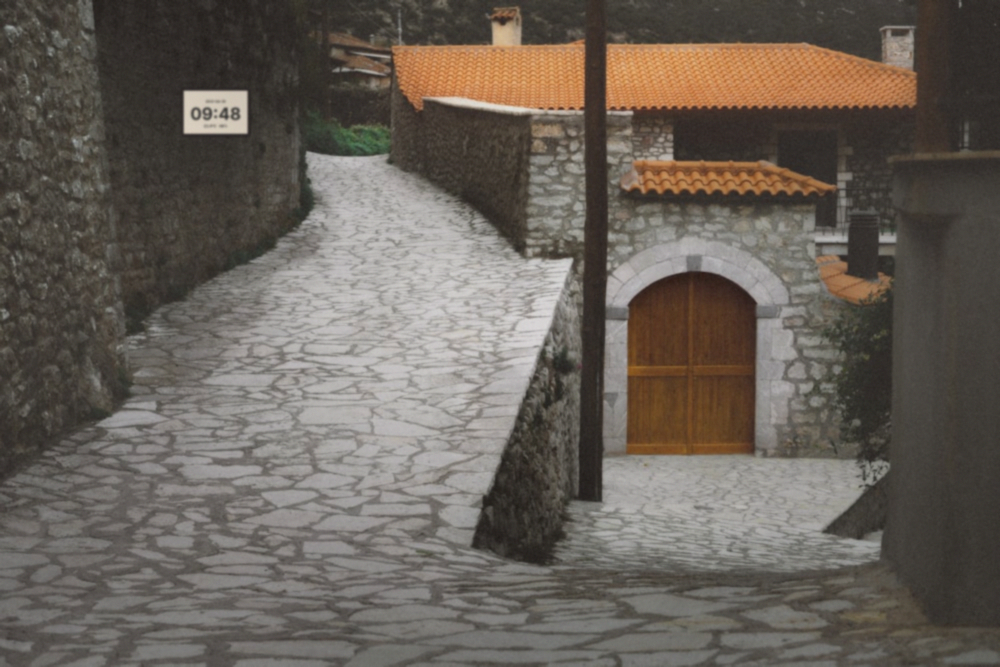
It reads 9,48
